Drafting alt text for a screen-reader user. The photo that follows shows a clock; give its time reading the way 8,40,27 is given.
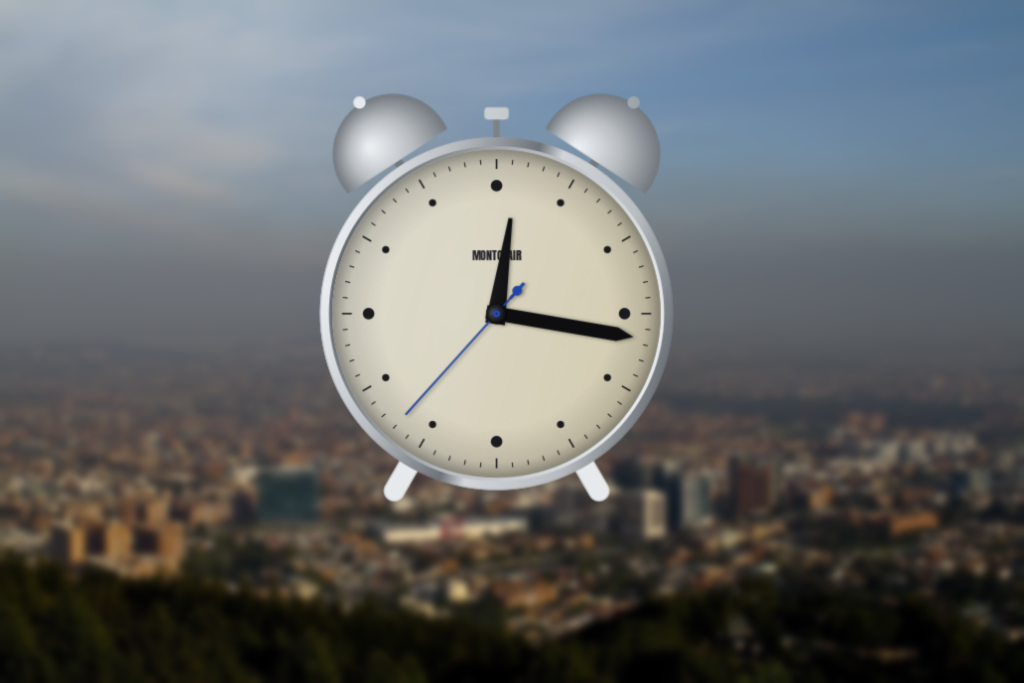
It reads 12,16,37
